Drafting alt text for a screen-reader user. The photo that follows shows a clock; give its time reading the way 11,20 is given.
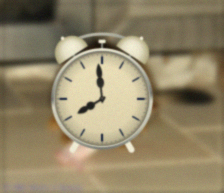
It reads 7,59
